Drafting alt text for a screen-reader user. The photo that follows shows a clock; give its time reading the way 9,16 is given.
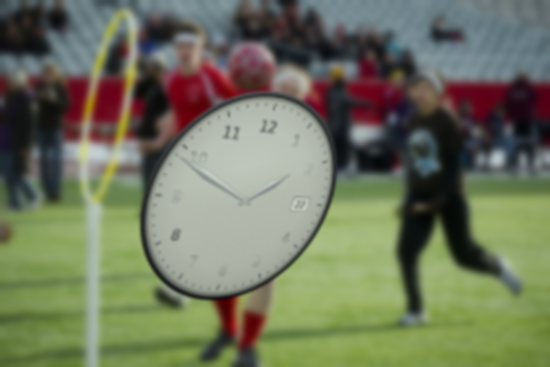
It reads 1,49
